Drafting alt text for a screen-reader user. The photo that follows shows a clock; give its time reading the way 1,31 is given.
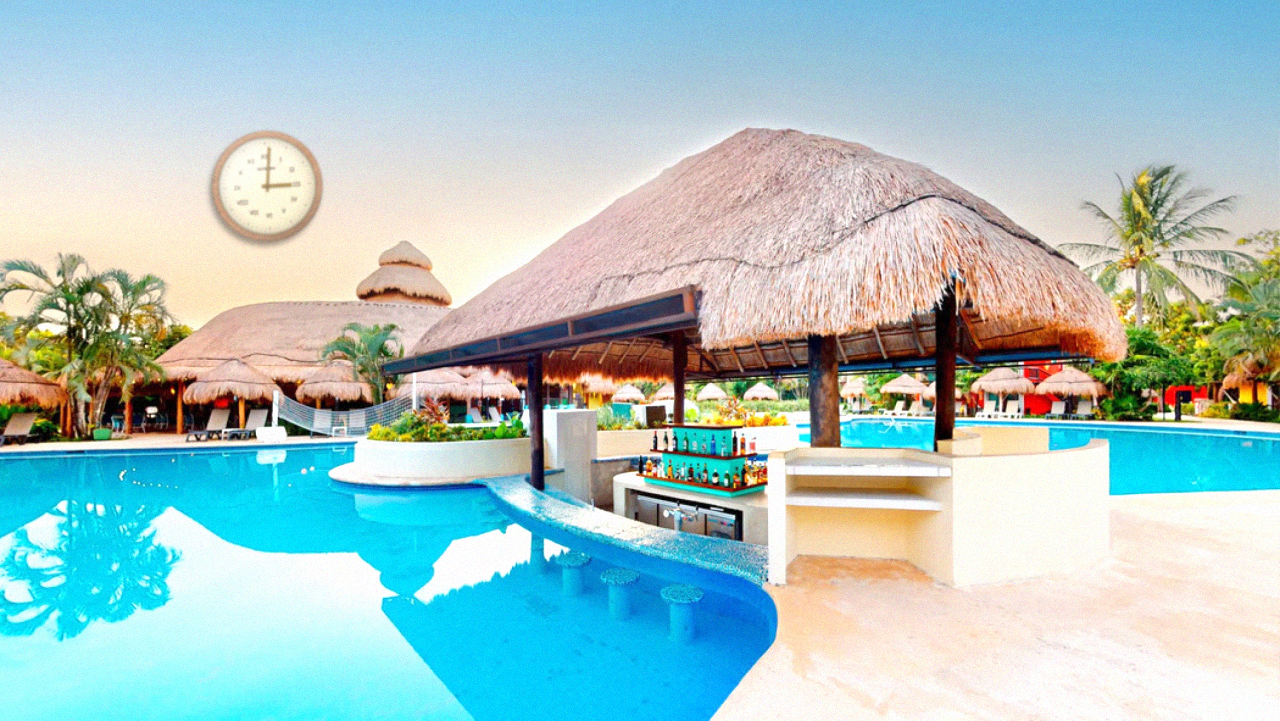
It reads 3,01
